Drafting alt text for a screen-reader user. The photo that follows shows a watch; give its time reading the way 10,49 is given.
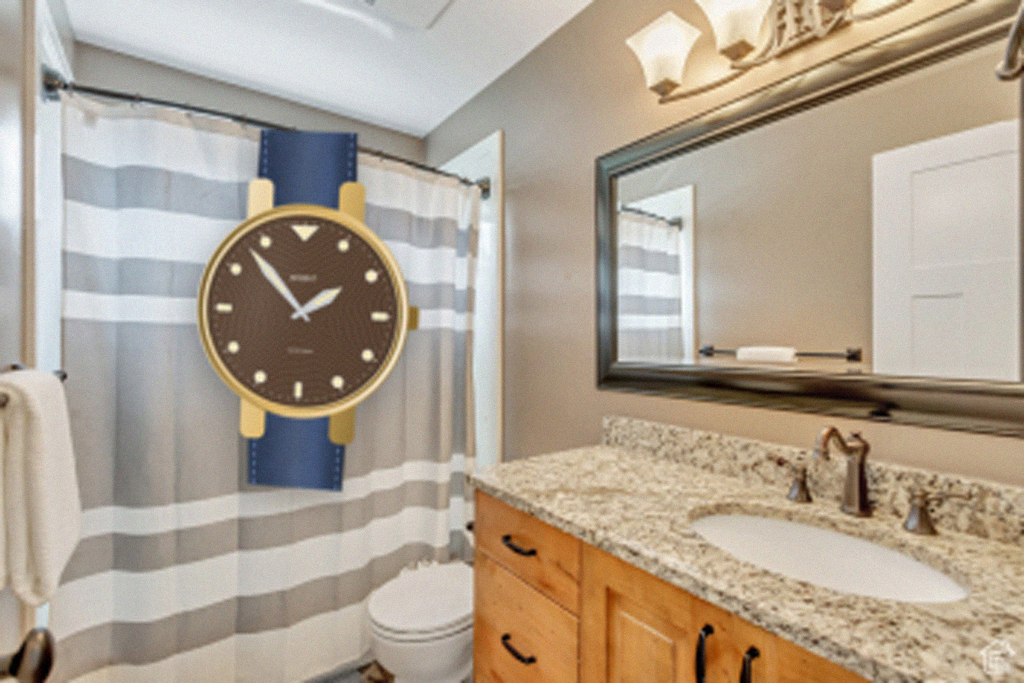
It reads 1,53
